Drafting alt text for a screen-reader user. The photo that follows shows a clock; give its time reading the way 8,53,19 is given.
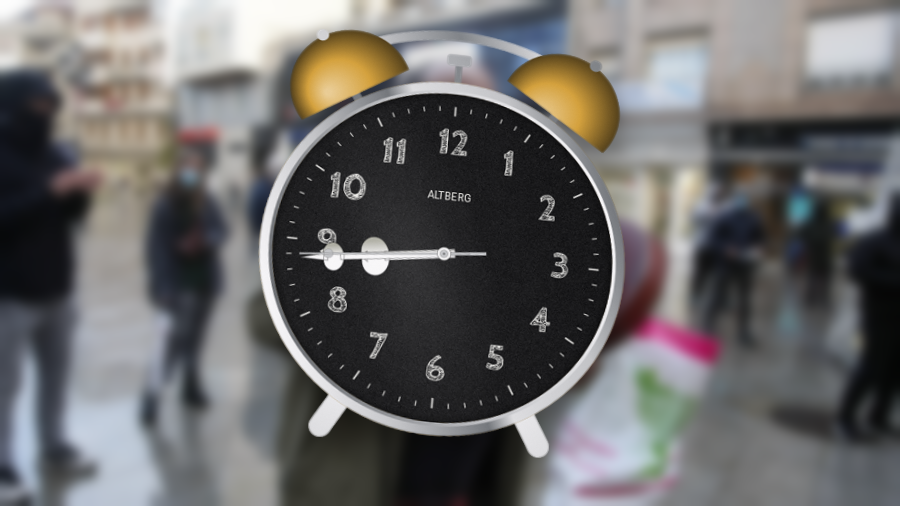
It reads 8,43,44
